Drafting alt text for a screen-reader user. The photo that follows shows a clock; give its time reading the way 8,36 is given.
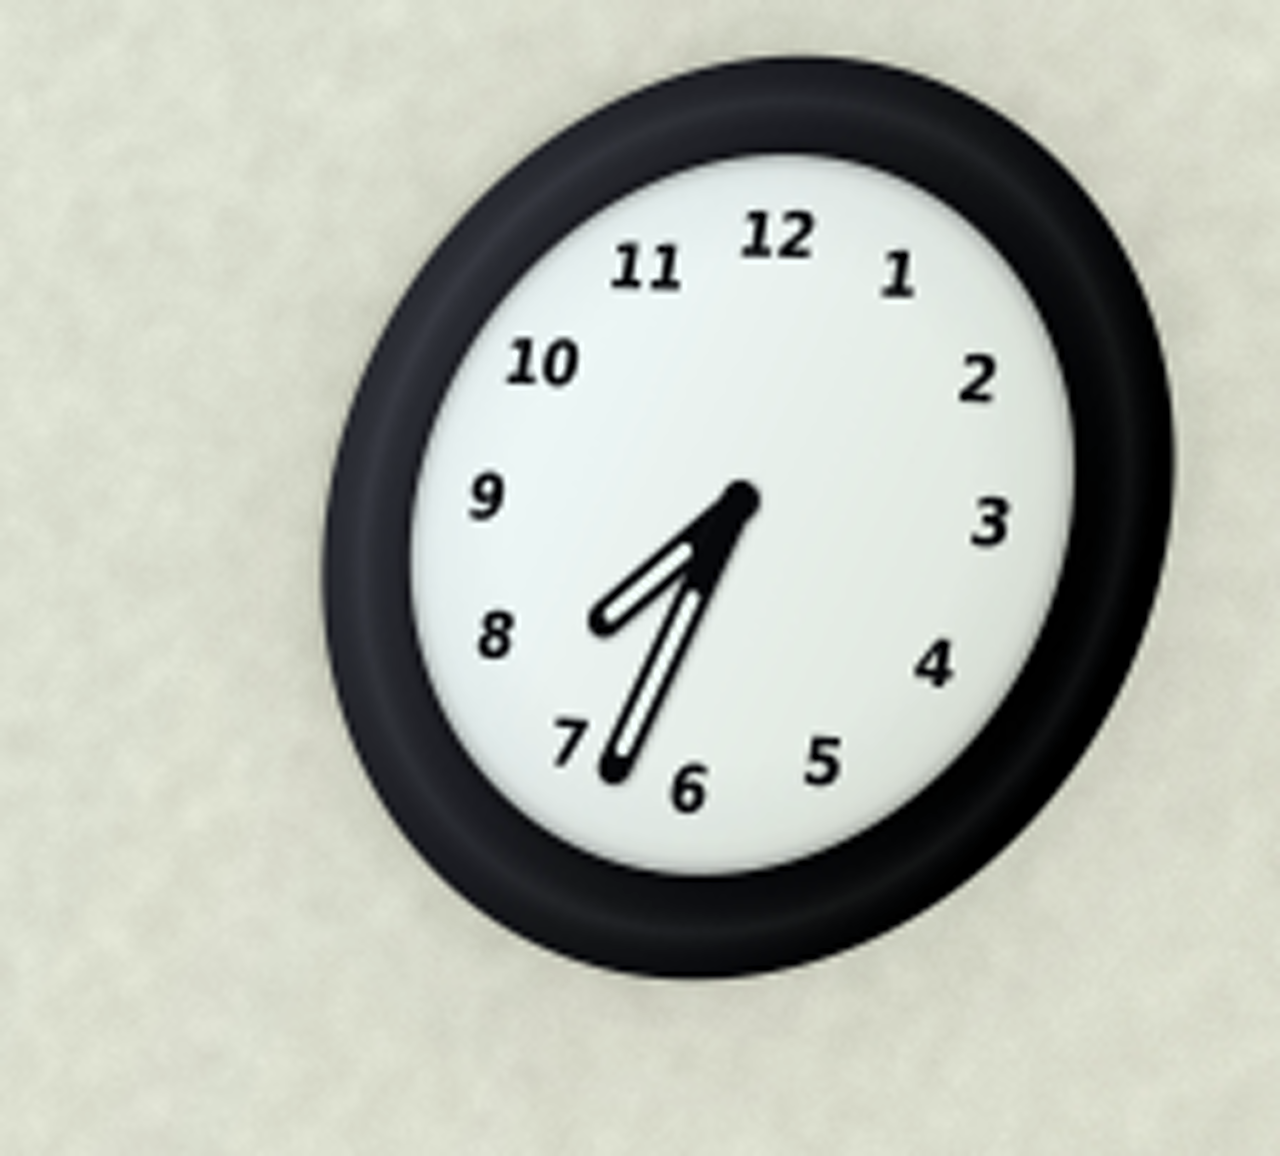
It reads 7,33
